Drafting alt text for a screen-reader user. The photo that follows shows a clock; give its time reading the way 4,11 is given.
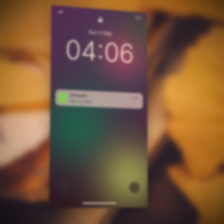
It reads 4,06
